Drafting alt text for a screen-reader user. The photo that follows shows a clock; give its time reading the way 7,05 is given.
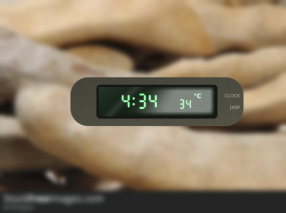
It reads 4,34
